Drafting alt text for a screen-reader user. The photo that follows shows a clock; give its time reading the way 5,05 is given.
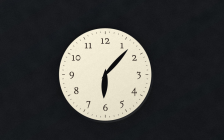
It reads 6,07
